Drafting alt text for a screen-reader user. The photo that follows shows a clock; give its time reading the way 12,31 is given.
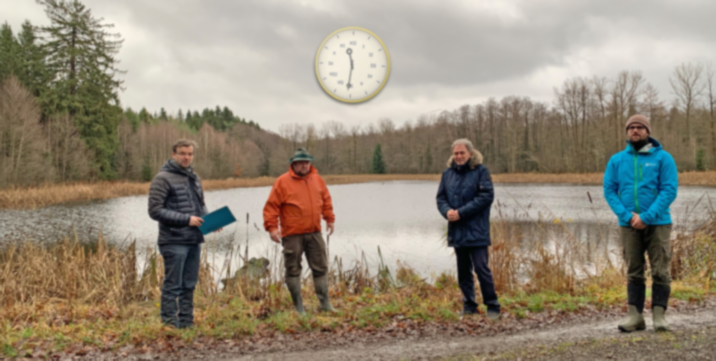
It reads 11,31
